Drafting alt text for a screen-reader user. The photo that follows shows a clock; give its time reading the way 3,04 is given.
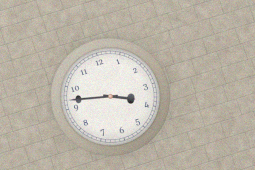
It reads 3,47
